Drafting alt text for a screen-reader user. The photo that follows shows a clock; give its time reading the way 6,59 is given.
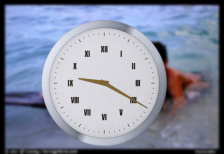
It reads 9,20
